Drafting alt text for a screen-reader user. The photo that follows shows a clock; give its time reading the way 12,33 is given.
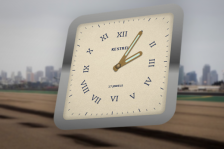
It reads 2,05
